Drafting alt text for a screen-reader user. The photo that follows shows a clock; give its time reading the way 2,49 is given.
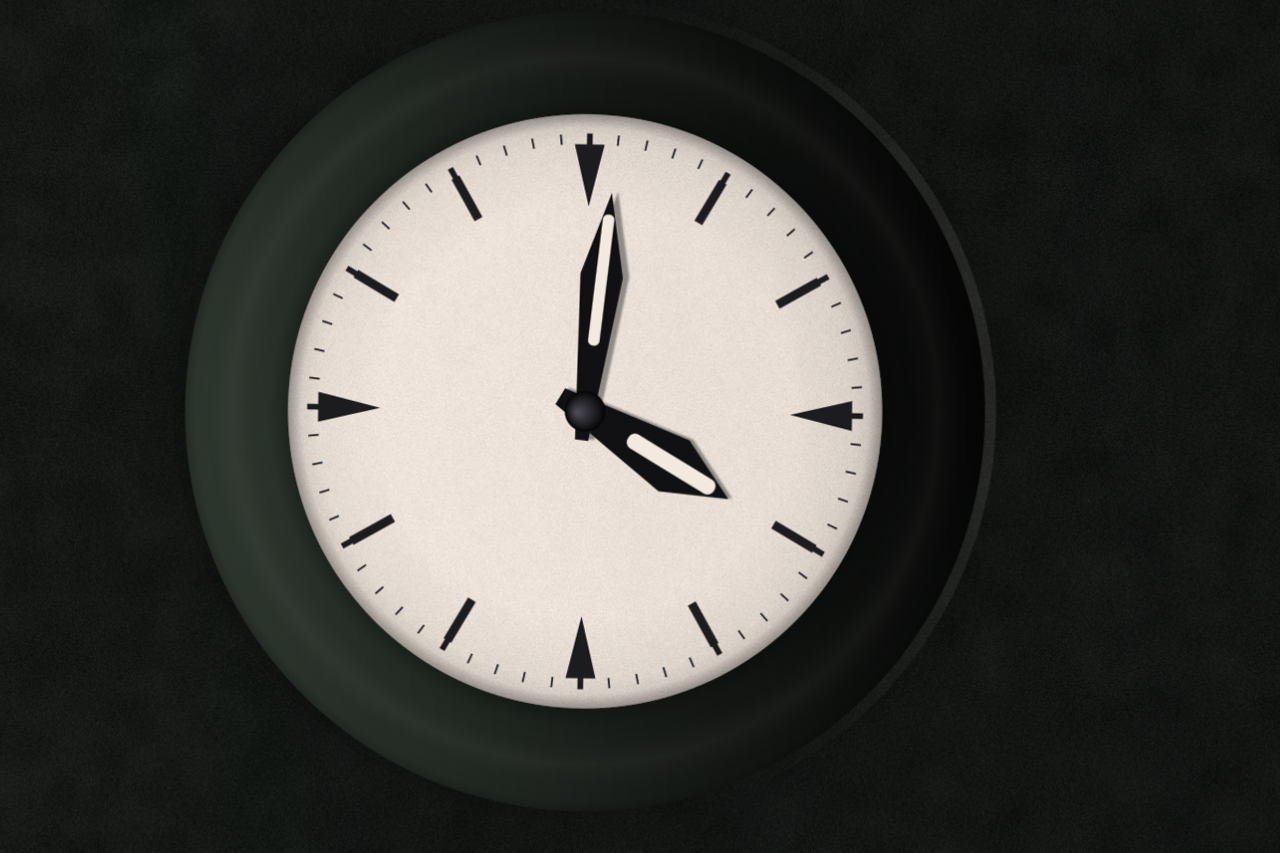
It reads 4,01
